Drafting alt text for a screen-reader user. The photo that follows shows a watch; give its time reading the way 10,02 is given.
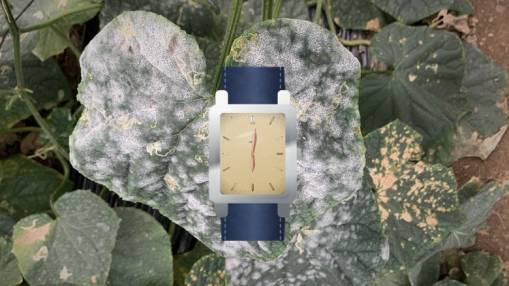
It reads 6,01
